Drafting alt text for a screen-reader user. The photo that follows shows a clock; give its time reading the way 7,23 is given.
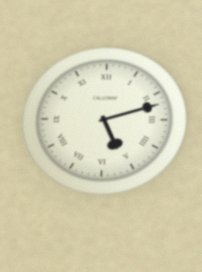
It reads 5,12
